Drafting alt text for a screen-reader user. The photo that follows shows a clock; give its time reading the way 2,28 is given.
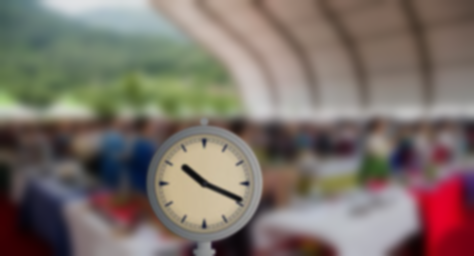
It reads 10,19
